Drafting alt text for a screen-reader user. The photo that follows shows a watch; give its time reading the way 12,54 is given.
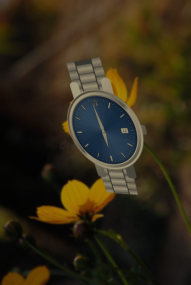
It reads 5,59
